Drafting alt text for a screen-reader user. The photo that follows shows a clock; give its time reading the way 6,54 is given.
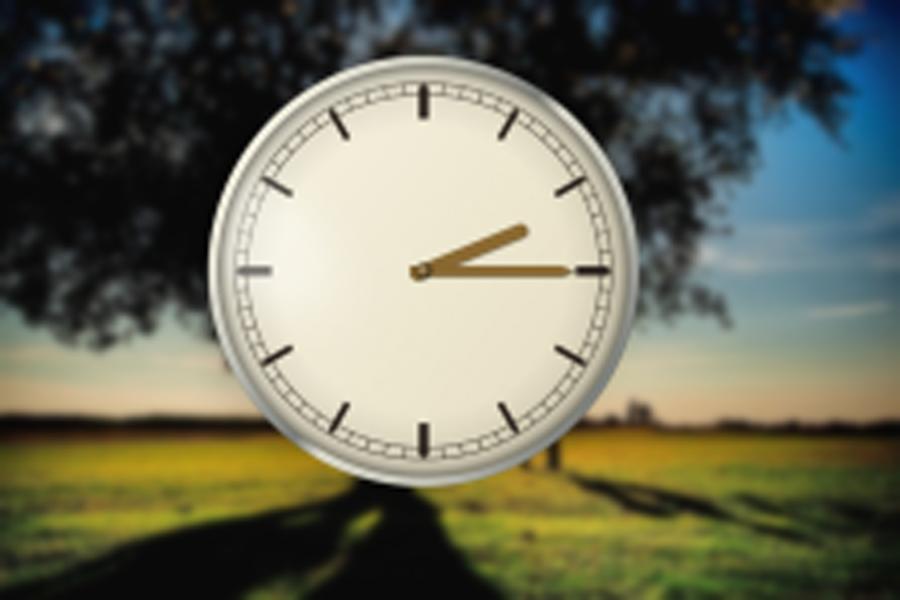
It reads 2,15
